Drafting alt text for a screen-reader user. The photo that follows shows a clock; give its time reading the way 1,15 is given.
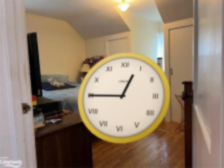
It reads 12,45
